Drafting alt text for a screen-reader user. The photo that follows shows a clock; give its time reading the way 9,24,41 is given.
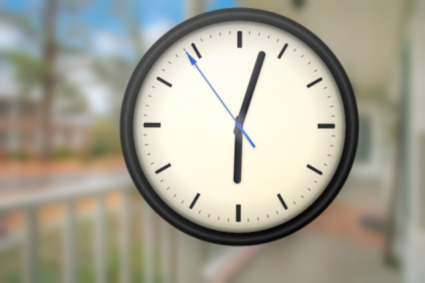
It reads 6,02,54
